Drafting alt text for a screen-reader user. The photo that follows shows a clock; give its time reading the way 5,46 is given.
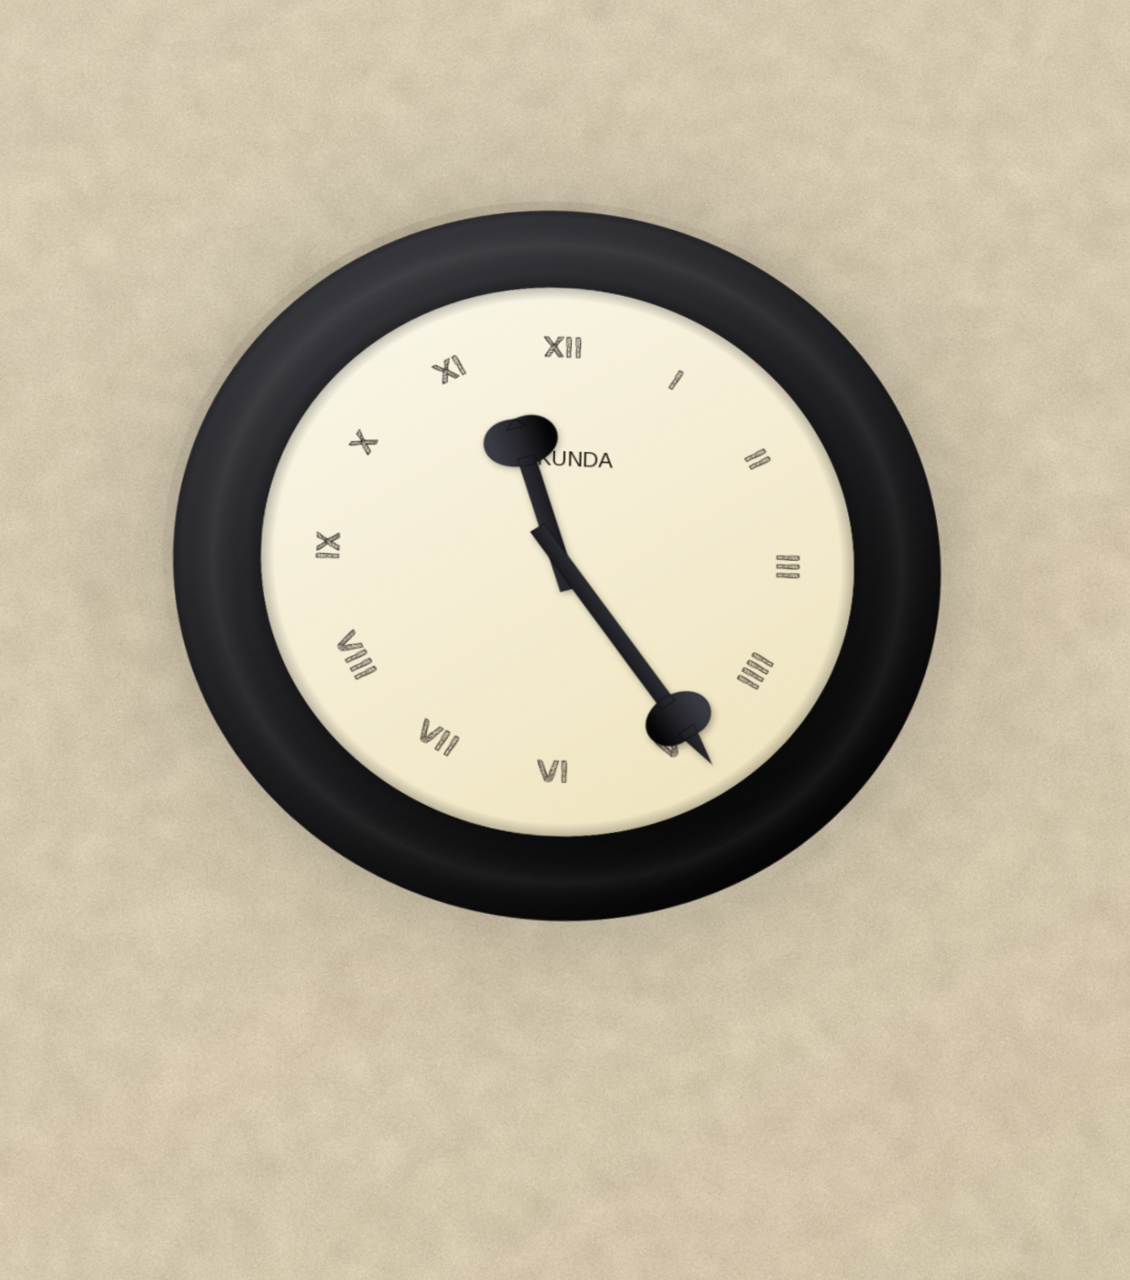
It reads 11,24
